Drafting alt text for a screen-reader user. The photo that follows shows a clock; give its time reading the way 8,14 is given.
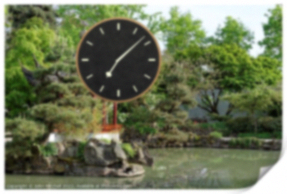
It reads 7,08
